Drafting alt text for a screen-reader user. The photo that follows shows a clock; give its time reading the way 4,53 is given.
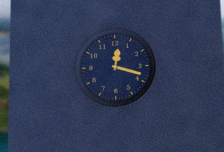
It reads 12,18
